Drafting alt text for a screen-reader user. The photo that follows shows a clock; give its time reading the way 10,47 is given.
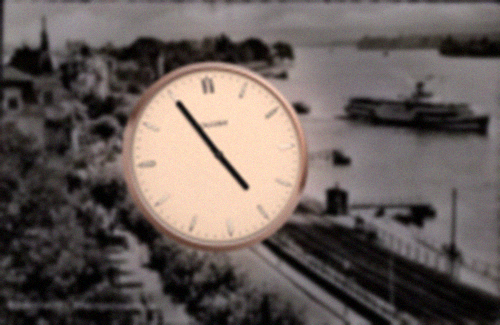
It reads 4,55
